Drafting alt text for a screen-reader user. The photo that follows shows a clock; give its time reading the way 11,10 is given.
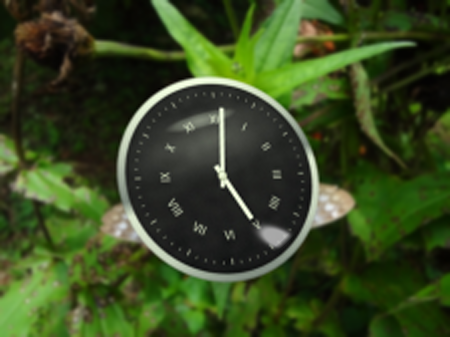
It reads 5,01
